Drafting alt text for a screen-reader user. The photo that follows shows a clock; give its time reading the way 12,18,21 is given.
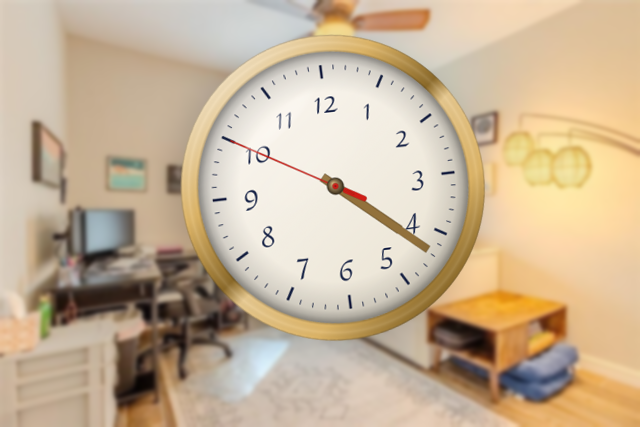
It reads 4,21,50
